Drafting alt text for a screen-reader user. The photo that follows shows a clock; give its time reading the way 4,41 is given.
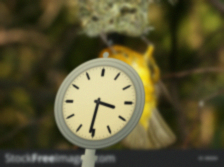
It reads 3,31
